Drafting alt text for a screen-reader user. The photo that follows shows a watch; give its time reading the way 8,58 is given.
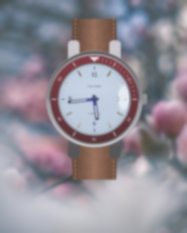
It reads 5,44
